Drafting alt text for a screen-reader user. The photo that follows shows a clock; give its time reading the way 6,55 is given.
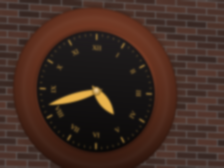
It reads 4,42
